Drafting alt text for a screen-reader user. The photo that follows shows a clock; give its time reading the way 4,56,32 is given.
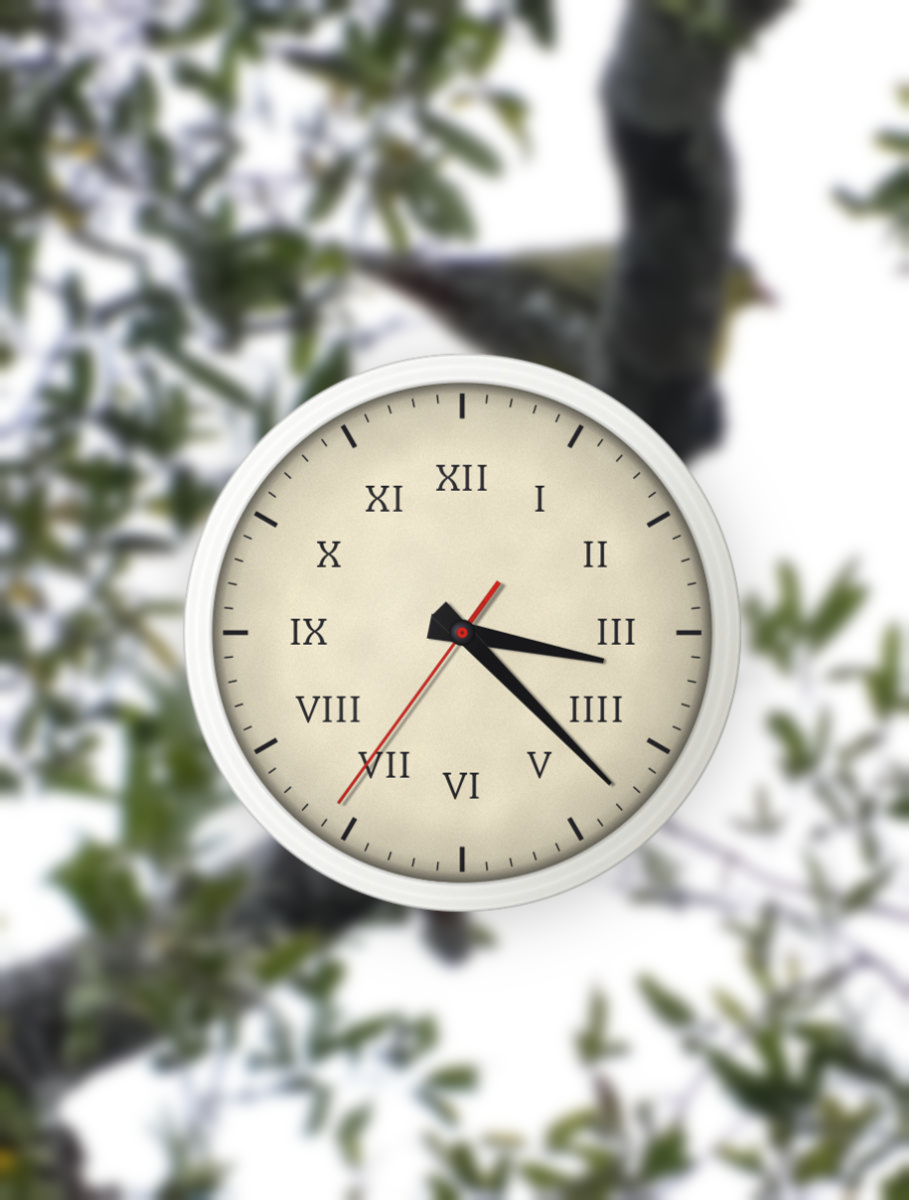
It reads 3,22,36
